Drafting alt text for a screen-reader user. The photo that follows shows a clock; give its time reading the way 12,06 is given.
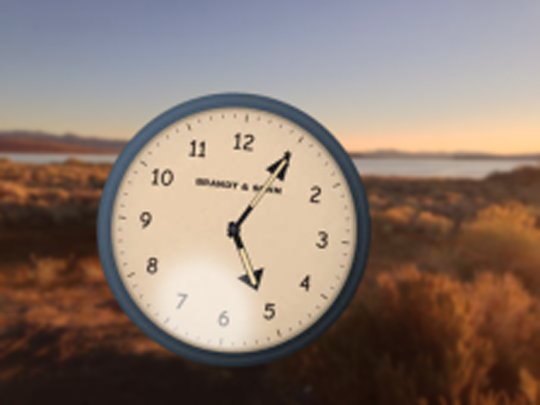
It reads 5,05
